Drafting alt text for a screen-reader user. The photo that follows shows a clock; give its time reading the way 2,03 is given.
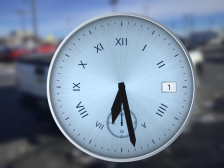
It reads 6,28
